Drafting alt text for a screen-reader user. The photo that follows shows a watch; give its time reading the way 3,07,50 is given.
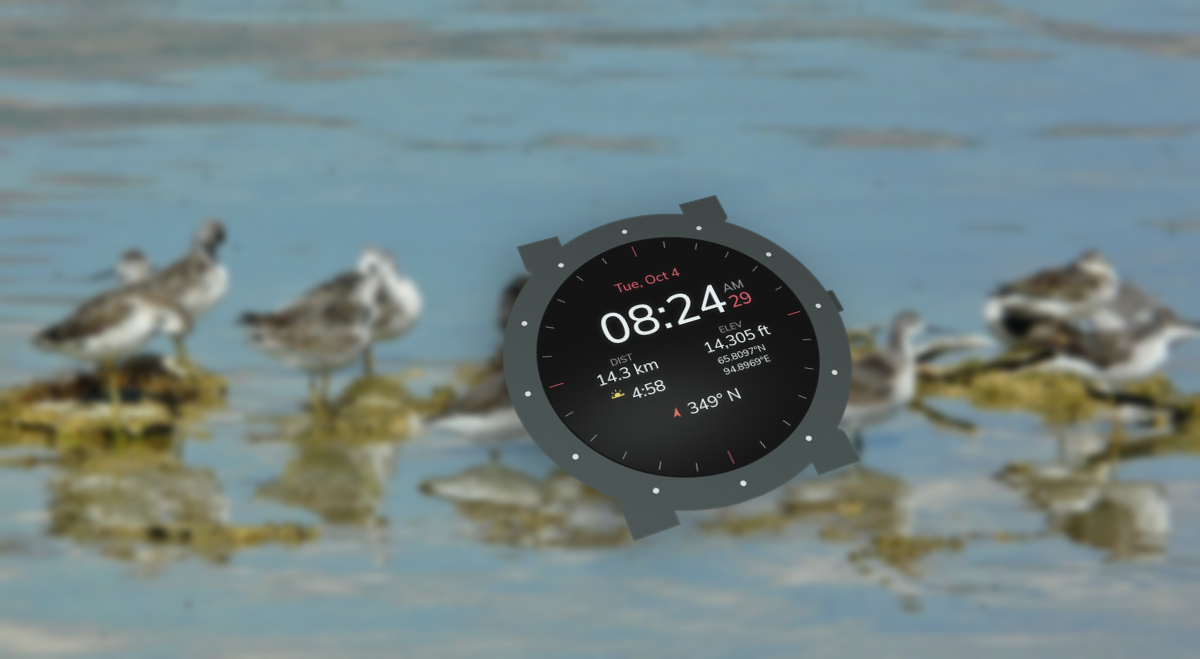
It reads 8,24,29
